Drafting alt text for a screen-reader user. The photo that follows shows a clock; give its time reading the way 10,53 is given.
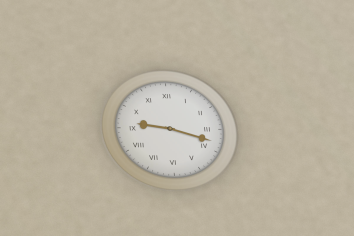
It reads 9,18
